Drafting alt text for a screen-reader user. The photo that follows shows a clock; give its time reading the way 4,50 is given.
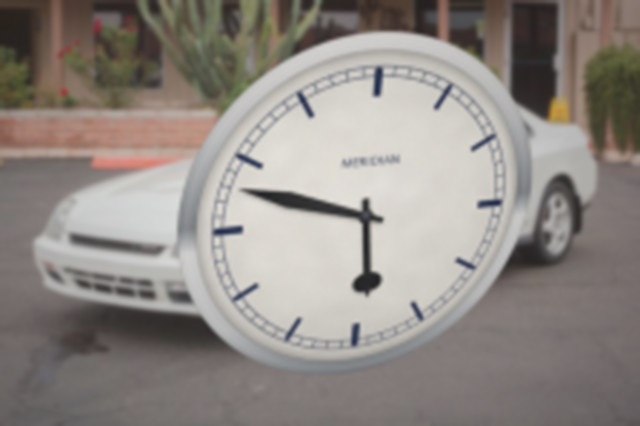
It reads 5,48
